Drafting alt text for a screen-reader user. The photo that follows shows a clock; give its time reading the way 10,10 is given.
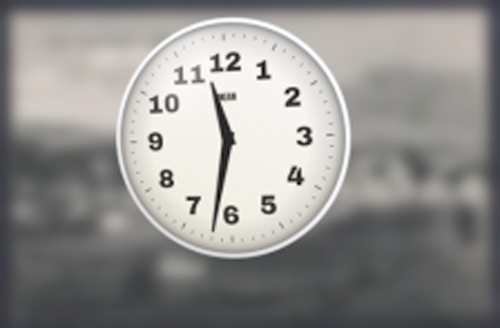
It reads 11,32
